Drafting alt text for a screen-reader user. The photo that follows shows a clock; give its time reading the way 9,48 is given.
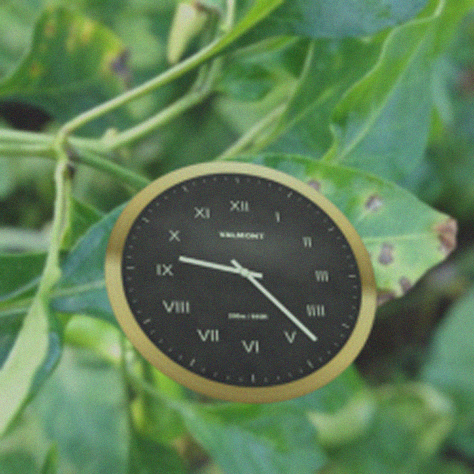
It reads 9,23
